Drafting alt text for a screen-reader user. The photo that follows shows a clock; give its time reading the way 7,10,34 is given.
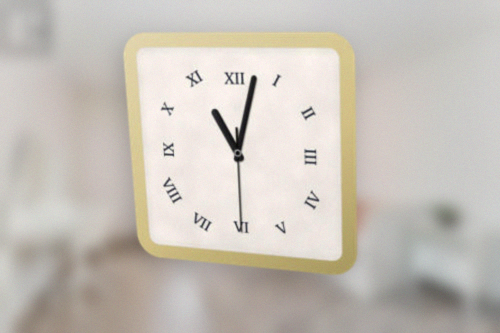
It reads 11,02,30
